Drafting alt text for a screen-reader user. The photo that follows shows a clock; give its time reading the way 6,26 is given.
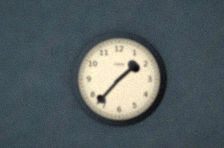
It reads 1,37
